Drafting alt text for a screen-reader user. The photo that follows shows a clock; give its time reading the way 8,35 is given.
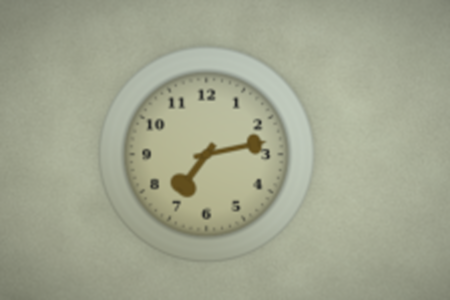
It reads 7,13
